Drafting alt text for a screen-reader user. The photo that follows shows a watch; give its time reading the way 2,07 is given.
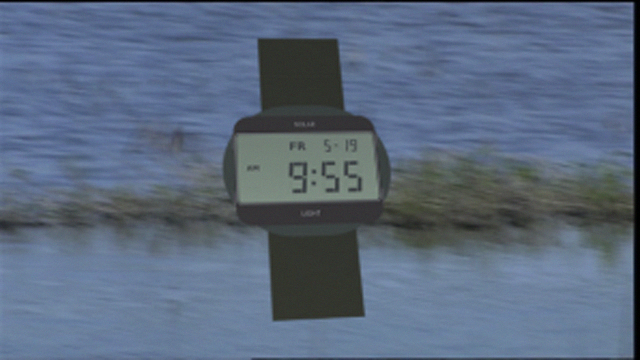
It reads 9,55
